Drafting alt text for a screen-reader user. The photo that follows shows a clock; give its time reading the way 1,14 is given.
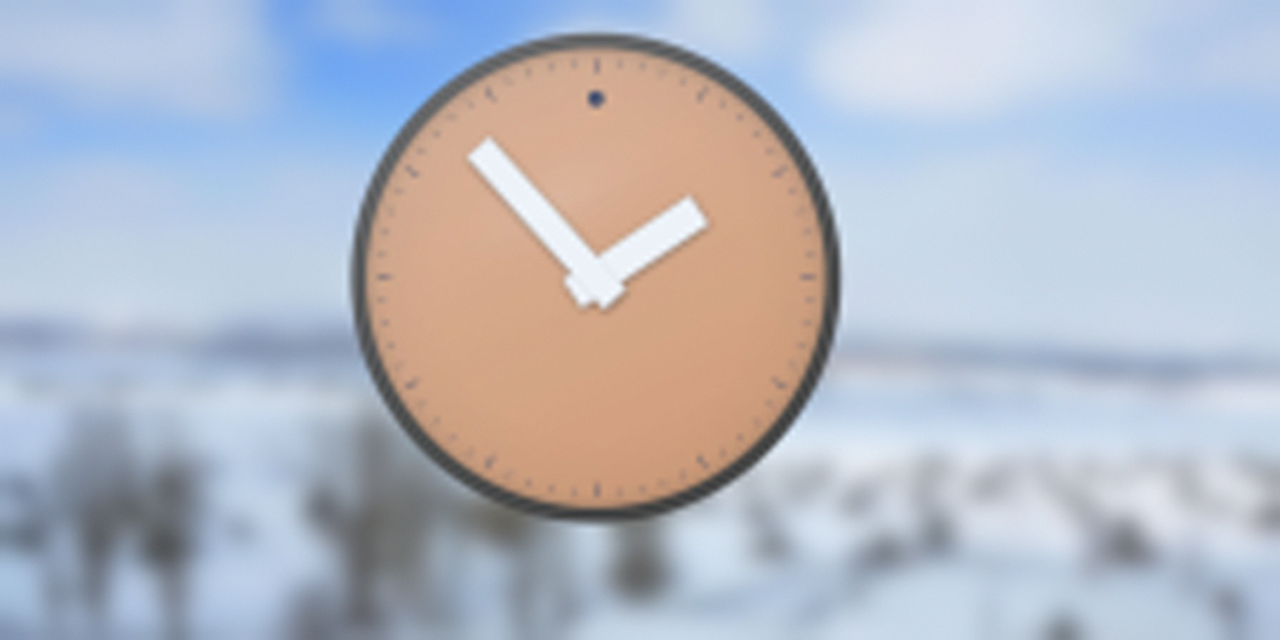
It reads 1,53
